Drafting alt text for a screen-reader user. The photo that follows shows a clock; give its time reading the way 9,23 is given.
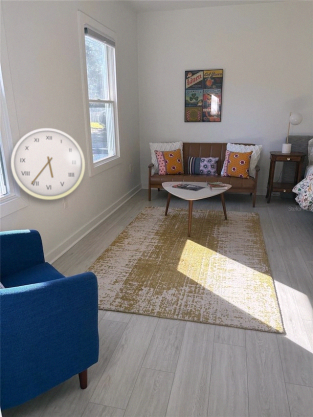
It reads 5,36
